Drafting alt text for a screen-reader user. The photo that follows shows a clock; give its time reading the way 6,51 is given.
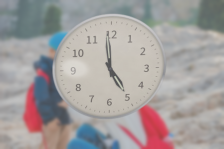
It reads 4,59
